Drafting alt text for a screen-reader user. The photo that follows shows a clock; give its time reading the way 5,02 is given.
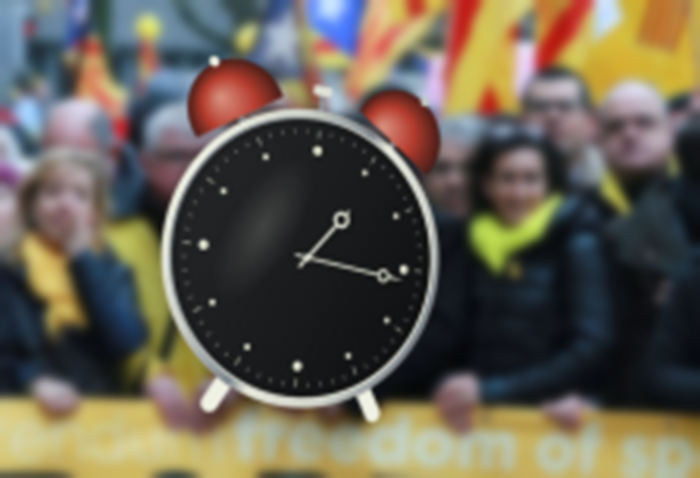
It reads 1,16
